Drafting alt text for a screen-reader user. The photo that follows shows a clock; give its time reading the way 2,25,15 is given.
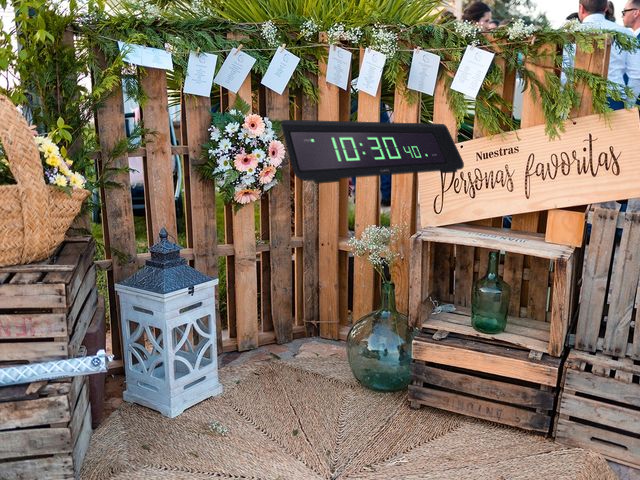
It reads 10,30,40
